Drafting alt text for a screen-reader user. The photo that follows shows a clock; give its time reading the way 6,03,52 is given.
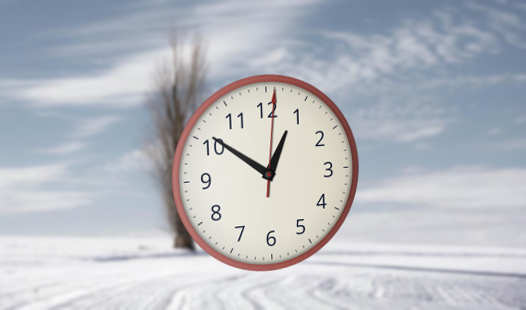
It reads 12,51,01
